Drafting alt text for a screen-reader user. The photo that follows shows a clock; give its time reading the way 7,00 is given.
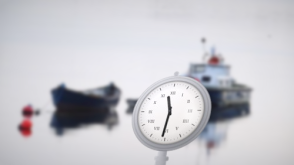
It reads 11,31
